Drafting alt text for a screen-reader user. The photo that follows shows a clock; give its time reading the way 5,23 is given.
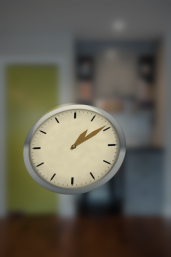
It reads 1,09
